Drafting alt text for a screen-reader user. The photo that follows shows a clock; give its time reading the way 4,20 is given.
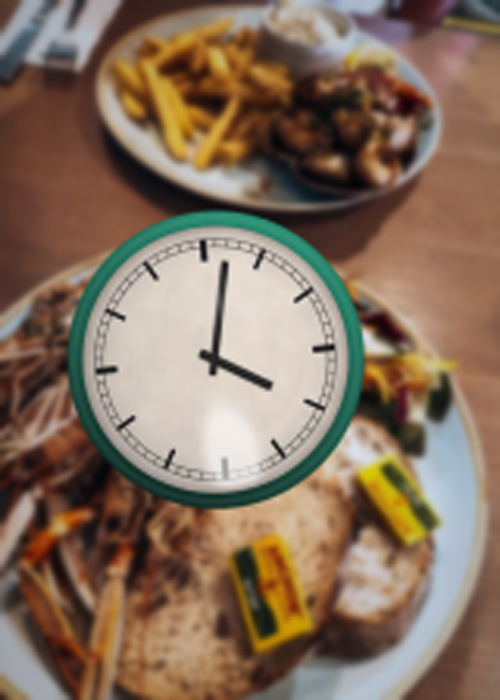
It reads 4,02
